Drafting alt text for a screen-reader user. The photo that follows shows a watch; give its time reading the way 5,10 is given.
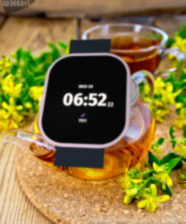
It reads 6,52
